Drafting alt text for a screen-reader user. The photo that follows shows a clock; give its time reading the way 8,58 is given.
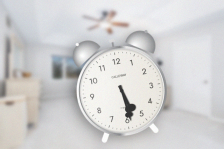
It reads 5,29
